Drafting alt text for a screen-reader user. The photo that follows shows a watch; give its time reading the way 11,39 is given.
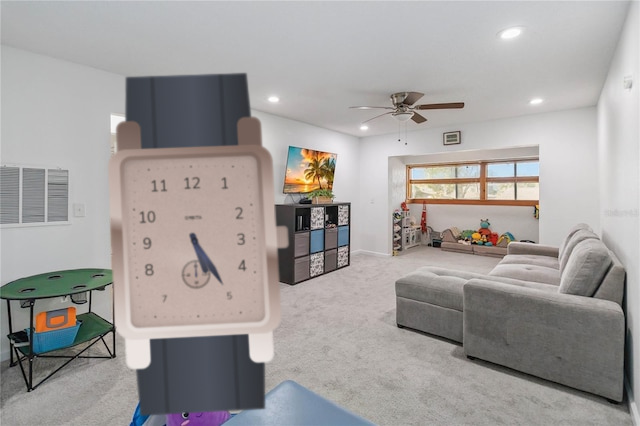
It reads 5,25
